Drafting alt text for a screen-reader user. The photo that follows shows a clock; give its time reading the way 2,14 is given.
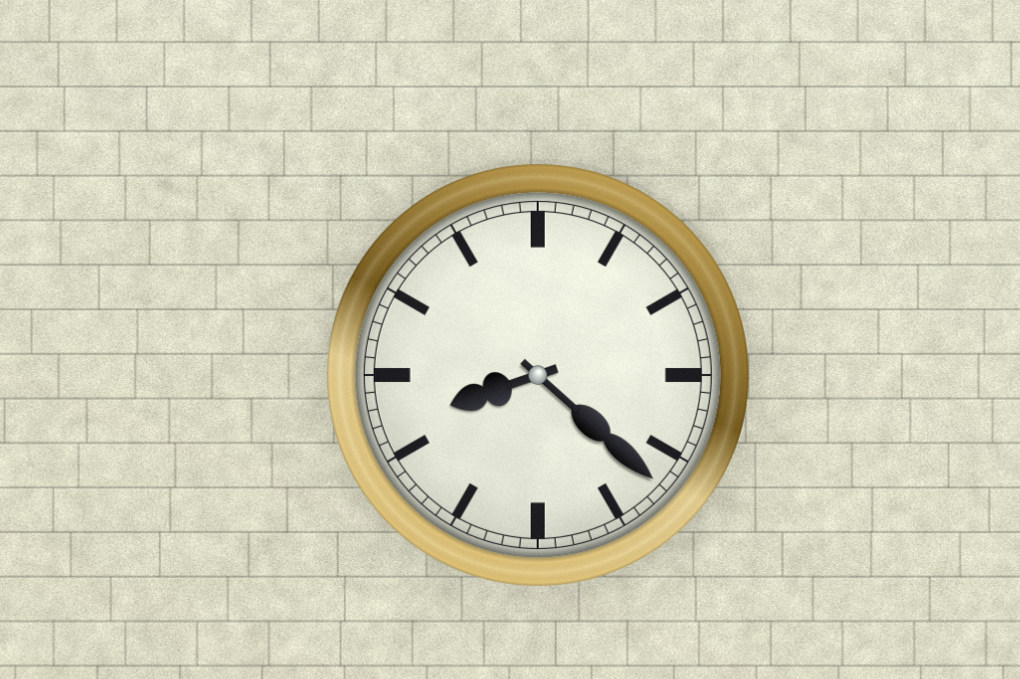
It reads 8,22
